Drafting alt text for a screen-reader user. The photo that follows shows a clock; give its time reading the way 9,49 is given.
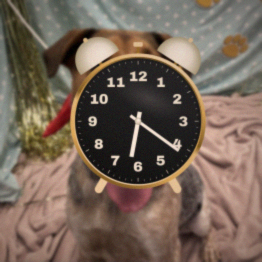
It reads 6,21
